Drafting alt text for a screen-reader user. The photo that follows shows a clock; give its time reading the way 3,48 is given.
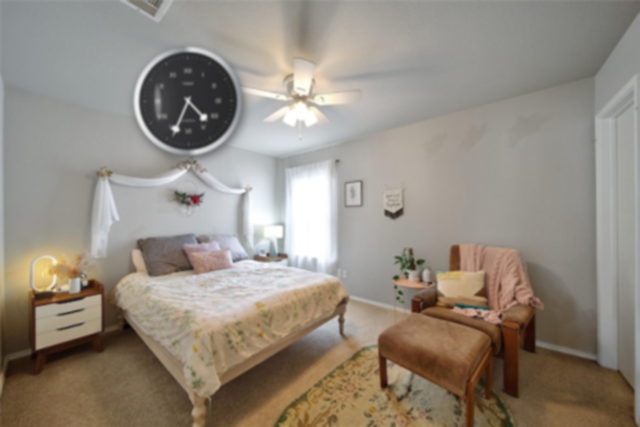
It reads 4,34
